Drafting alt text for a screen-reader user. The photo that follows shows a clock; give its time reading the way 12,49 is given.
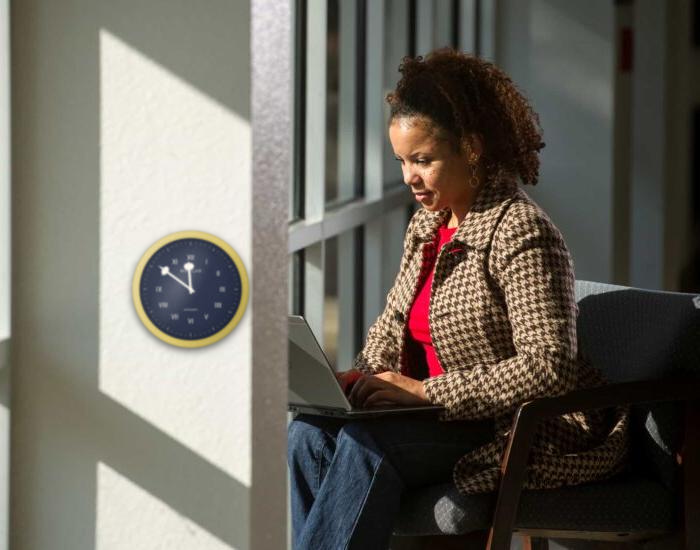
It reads 11,51
